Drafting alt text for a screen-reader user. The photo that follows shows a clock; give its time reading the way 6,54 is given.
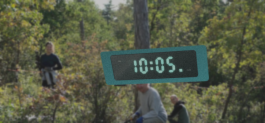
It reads 10,05
